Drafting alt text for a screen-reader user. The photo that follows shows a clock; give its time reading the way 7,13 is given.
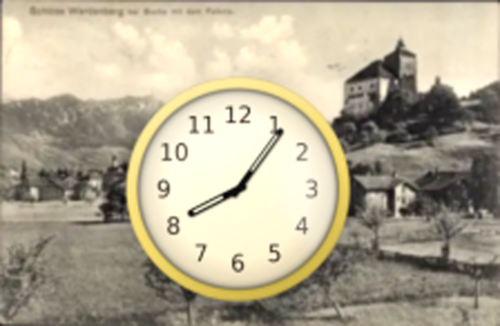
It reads 8,06
